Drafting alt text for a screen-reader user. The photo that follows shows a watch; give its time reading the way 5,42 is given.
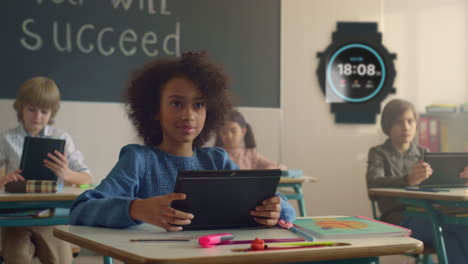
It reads 18,08
